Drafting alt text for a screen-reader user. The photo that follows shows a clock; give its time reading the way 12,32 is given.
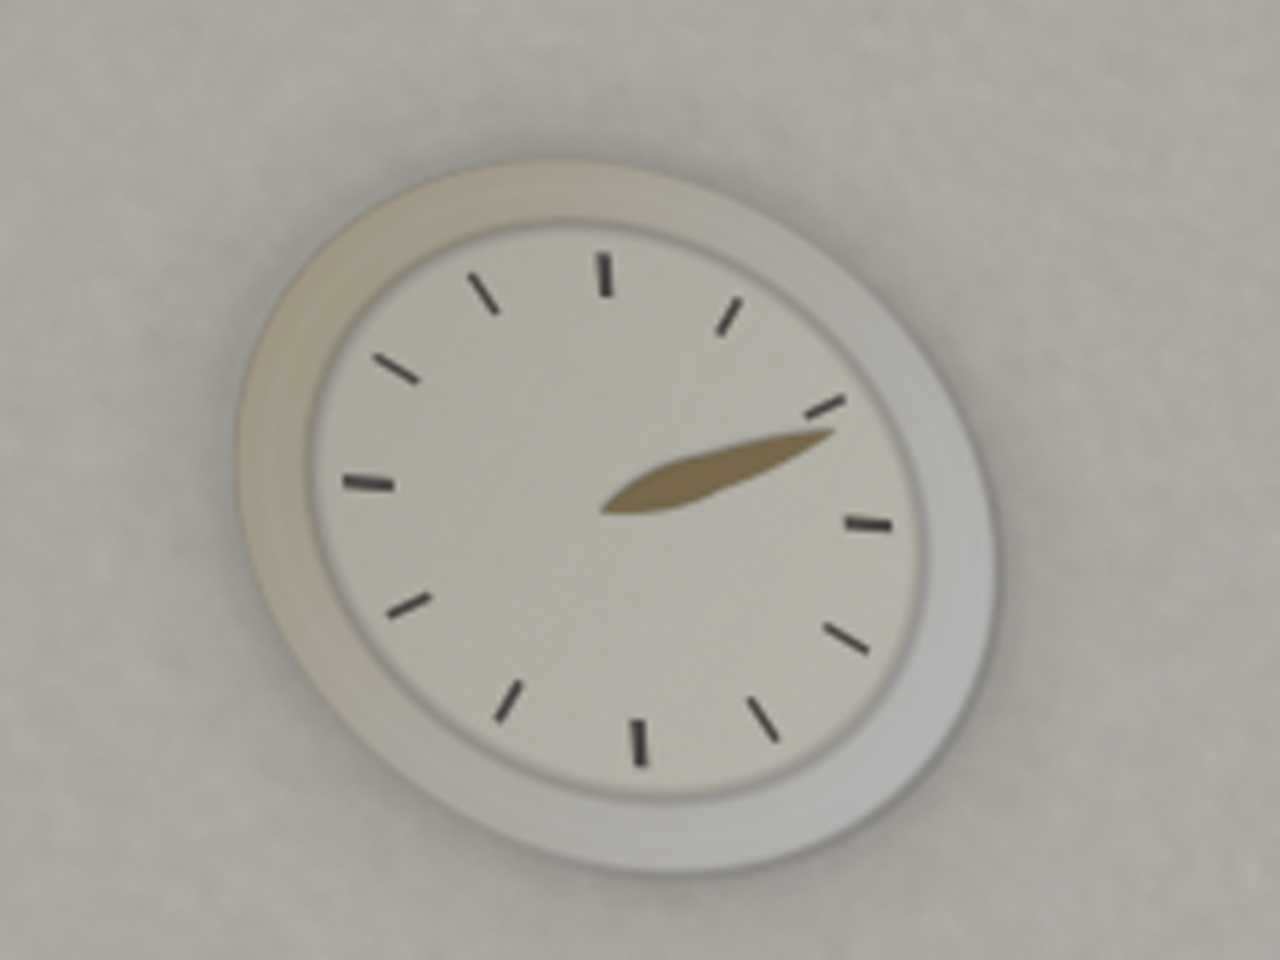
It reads 2,11
